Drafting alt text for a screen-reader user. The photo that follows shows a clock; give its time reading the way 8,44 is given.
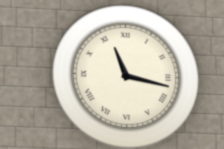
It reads 11,17
